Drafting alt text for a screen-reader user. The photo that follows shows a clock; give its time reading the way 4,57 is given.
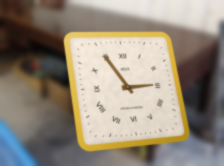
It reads 2,55
